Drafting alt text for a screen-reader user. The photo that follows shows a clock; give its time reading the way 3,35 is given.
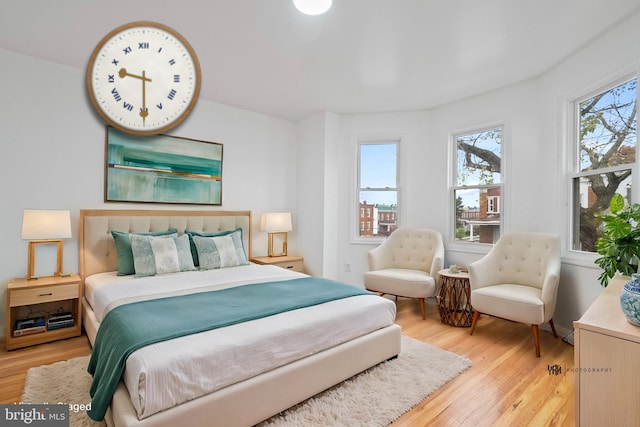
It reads 9,30
